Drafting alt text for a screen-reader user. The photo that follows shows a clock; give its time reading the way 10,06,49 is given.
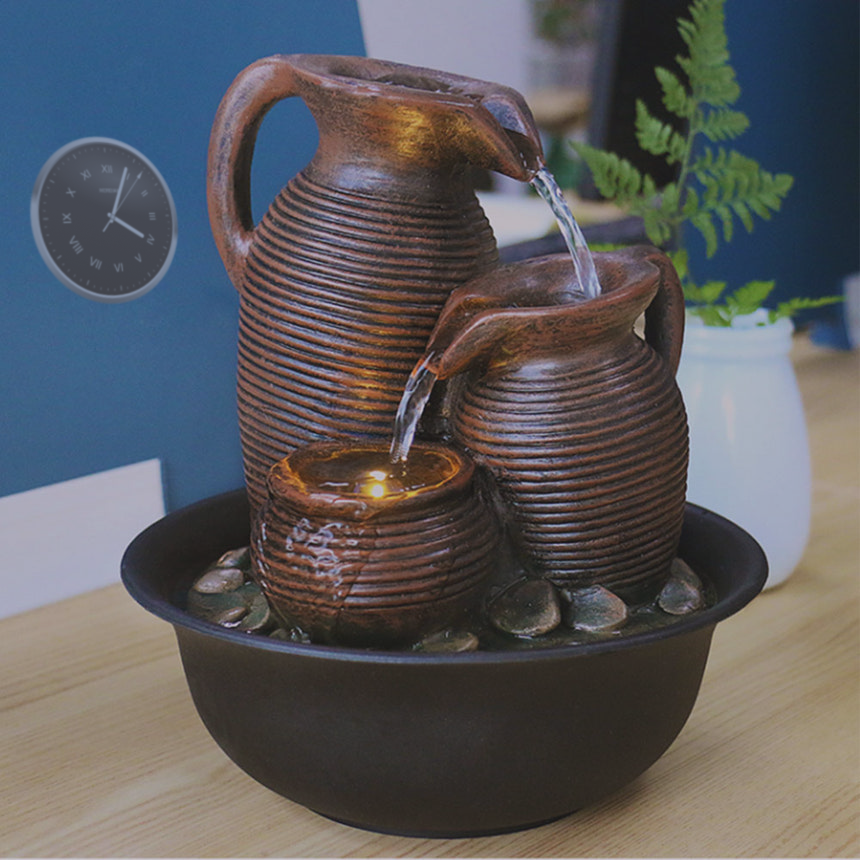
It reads 4,04,07
